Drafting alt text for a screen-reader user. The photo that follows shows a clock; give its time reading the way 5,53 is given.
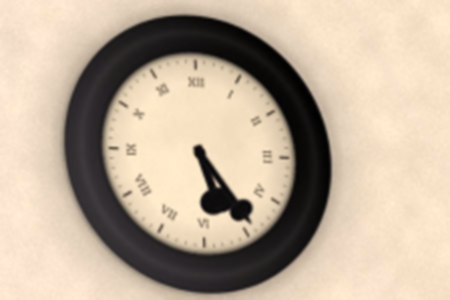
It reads 5,24
